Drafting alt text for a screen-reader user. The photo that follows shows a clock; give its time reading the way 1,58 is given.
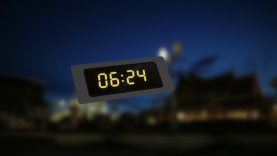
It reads 6,24
